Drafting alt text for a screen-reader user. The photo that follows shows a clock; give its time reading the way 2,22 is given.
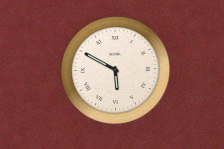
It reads 5,50
